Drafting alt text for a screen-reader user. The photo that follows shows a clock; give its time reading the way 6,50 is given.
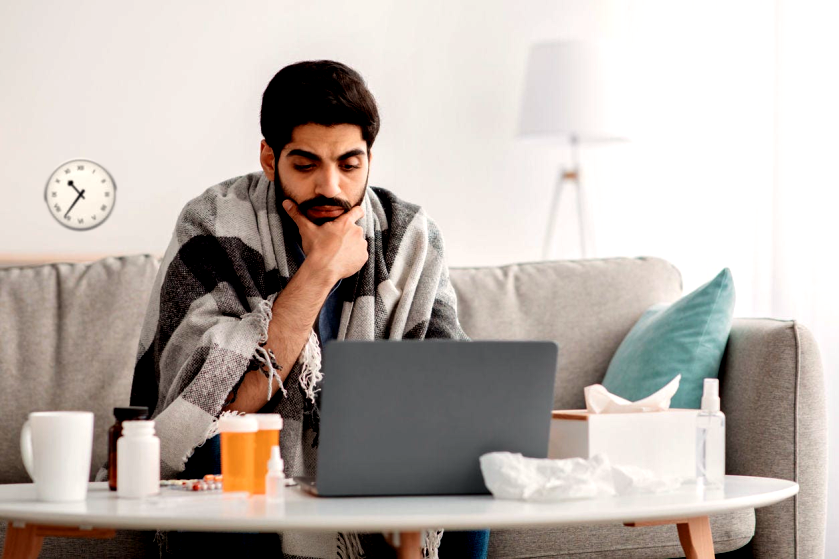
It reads 10,36
